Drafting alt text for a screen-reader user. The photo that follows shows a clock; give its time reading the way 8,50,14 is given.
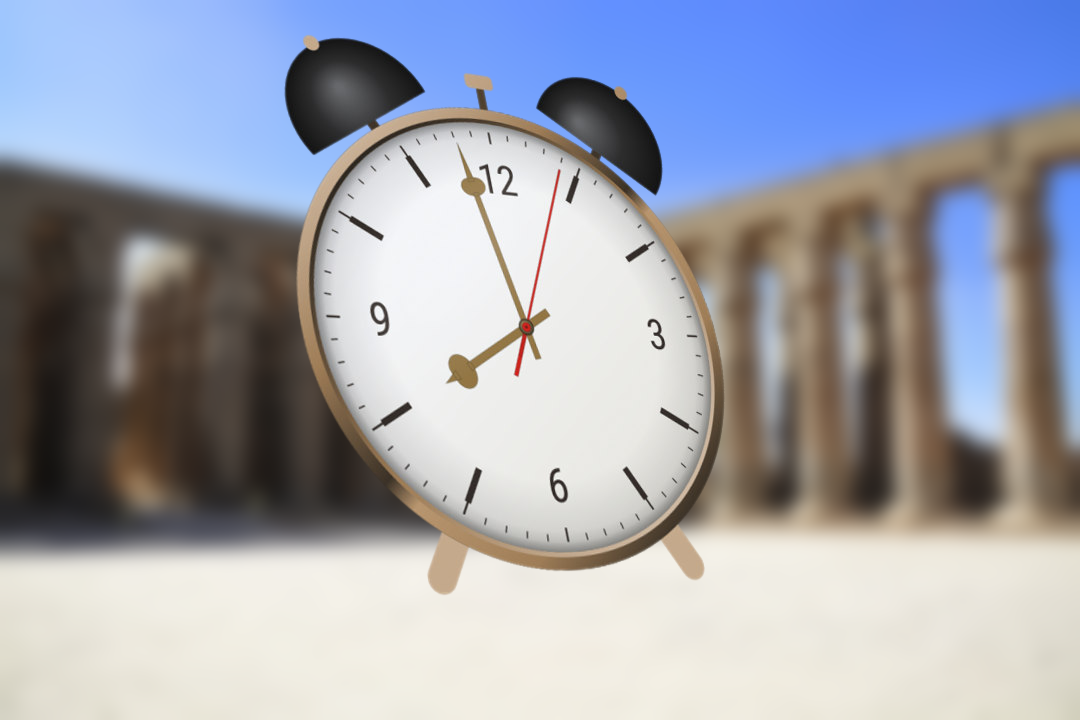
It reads 7,58,04
